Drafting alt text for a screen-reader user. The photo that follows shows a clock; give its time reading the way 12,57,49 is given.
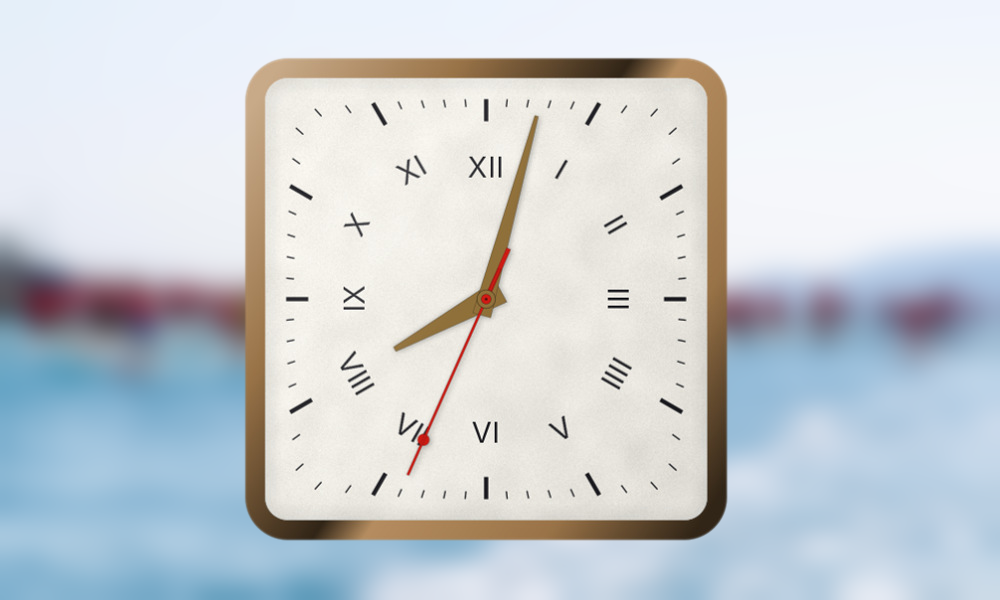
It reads 8,02,34
